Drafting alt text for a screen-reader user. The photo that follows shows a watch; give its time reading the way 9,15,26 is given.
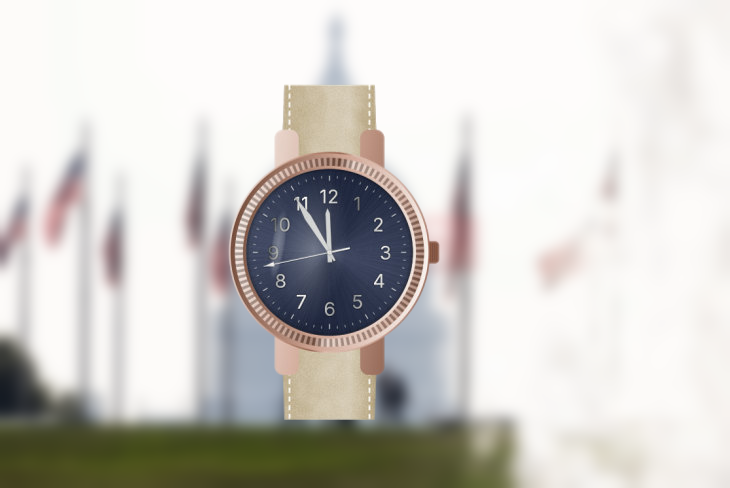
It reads 11,54,43
